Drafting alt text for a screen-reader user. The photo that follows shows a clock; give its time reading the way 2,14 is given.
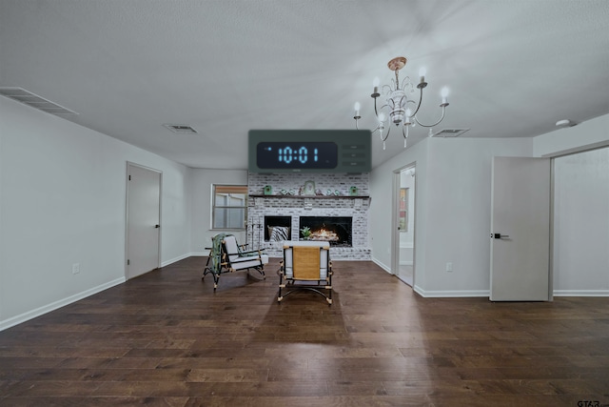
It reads 10,01
